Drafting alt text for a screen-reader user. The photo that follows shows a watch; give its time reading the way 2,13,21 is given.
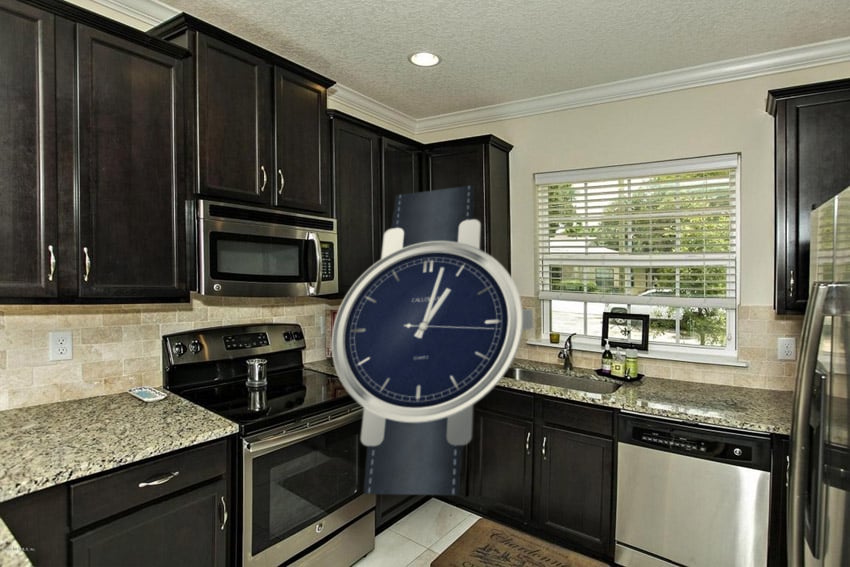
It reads 1,02,16
